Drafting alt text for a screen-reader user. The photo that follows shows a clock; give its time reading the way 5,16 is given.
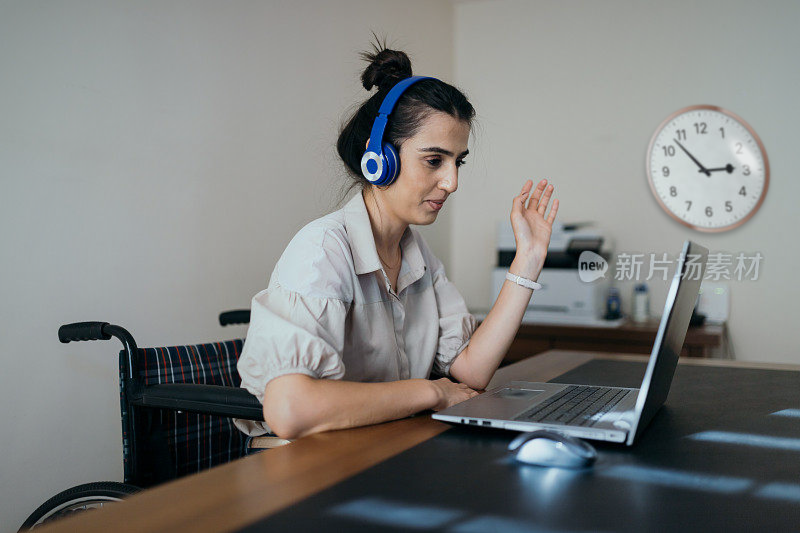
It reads 2,53
